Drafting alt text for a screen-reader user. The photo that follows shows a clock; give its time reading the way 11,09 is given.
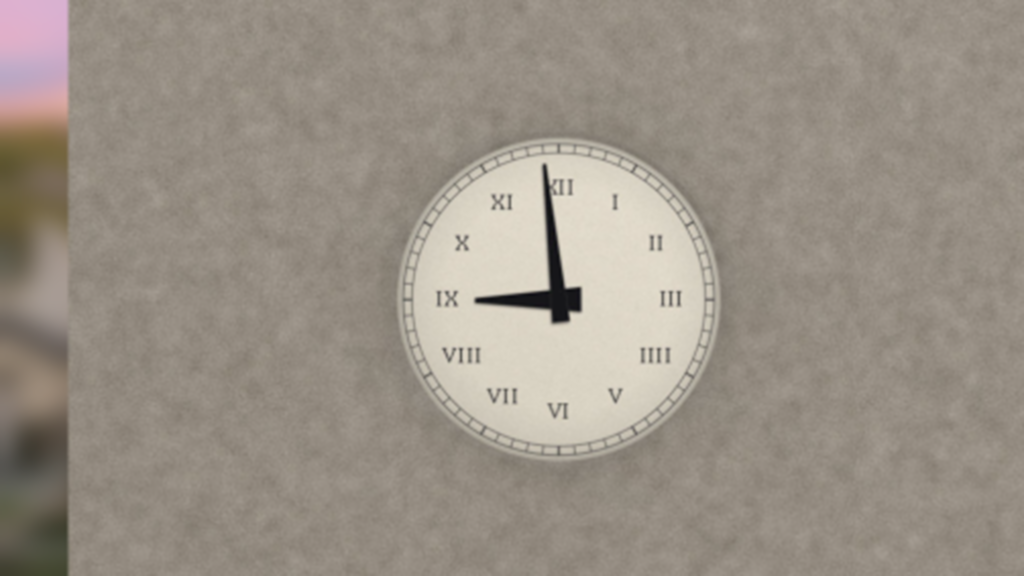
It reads 8,59
